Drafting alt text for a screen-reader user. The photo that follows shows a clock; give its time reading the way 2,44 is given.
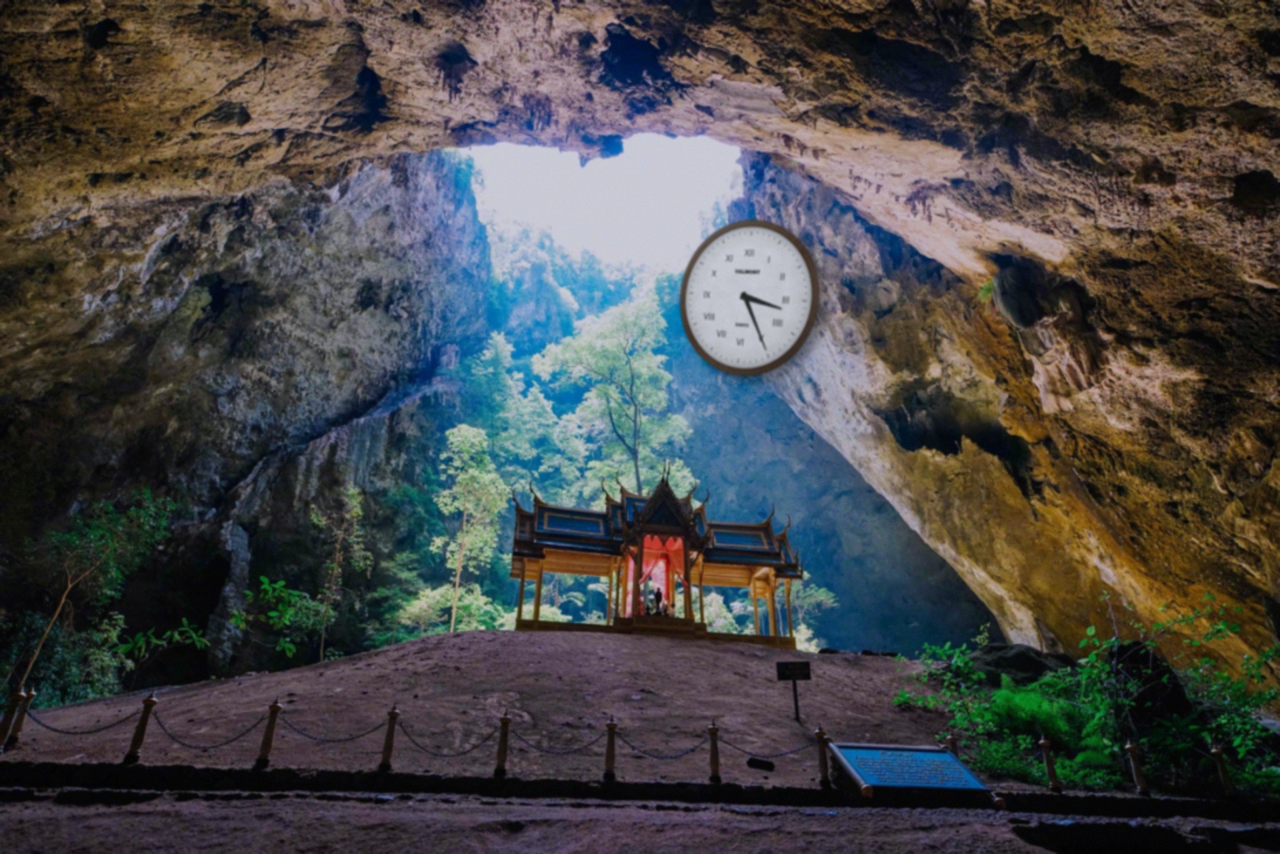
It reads 3,25
